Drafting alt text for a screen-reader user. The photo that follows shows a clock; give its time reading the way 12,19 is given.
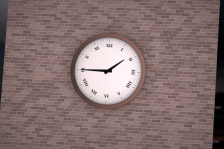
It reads 1,45
